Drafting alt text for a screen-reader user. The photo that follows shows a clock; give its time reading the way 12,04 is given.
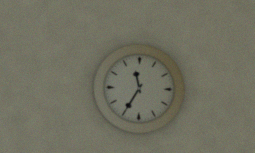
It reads 11,35
